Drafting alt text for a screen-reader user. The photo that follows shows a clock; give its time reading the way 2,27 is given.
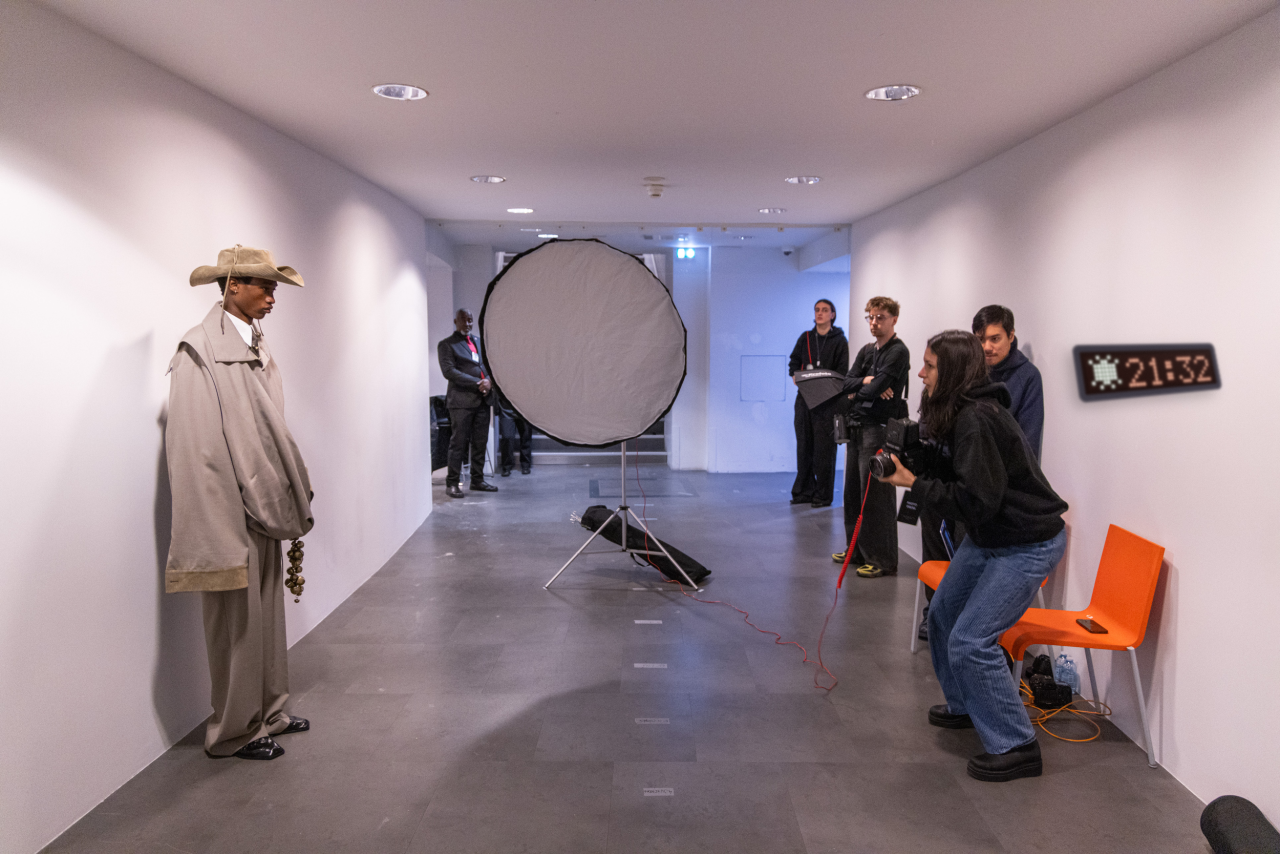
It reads 21,32
